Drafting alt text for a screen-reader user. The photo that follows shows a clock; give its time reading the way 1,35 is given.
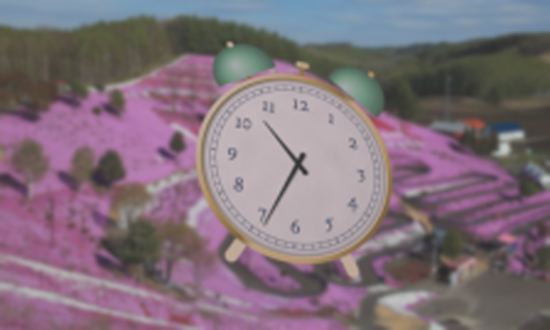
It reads 10,34
